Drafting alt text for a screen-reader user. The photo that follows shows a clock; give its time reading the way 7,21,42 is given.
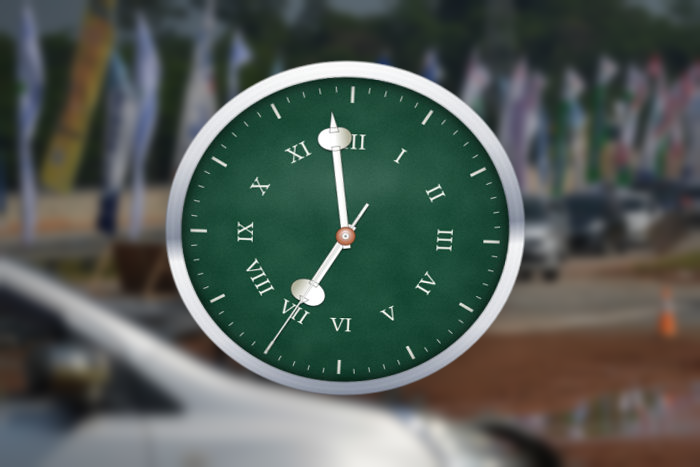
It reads 6,58,35
